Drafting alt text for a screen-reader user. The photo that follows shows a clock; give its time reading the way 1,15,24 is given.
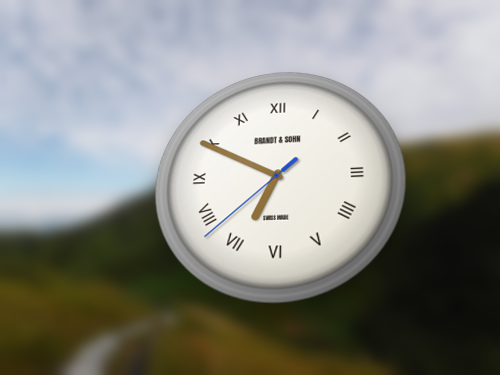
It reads 6,49,38
